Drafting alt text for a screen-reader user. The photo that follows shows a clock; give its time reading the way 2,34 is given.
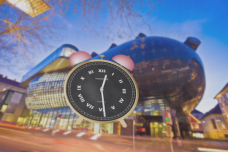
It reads 12,29
